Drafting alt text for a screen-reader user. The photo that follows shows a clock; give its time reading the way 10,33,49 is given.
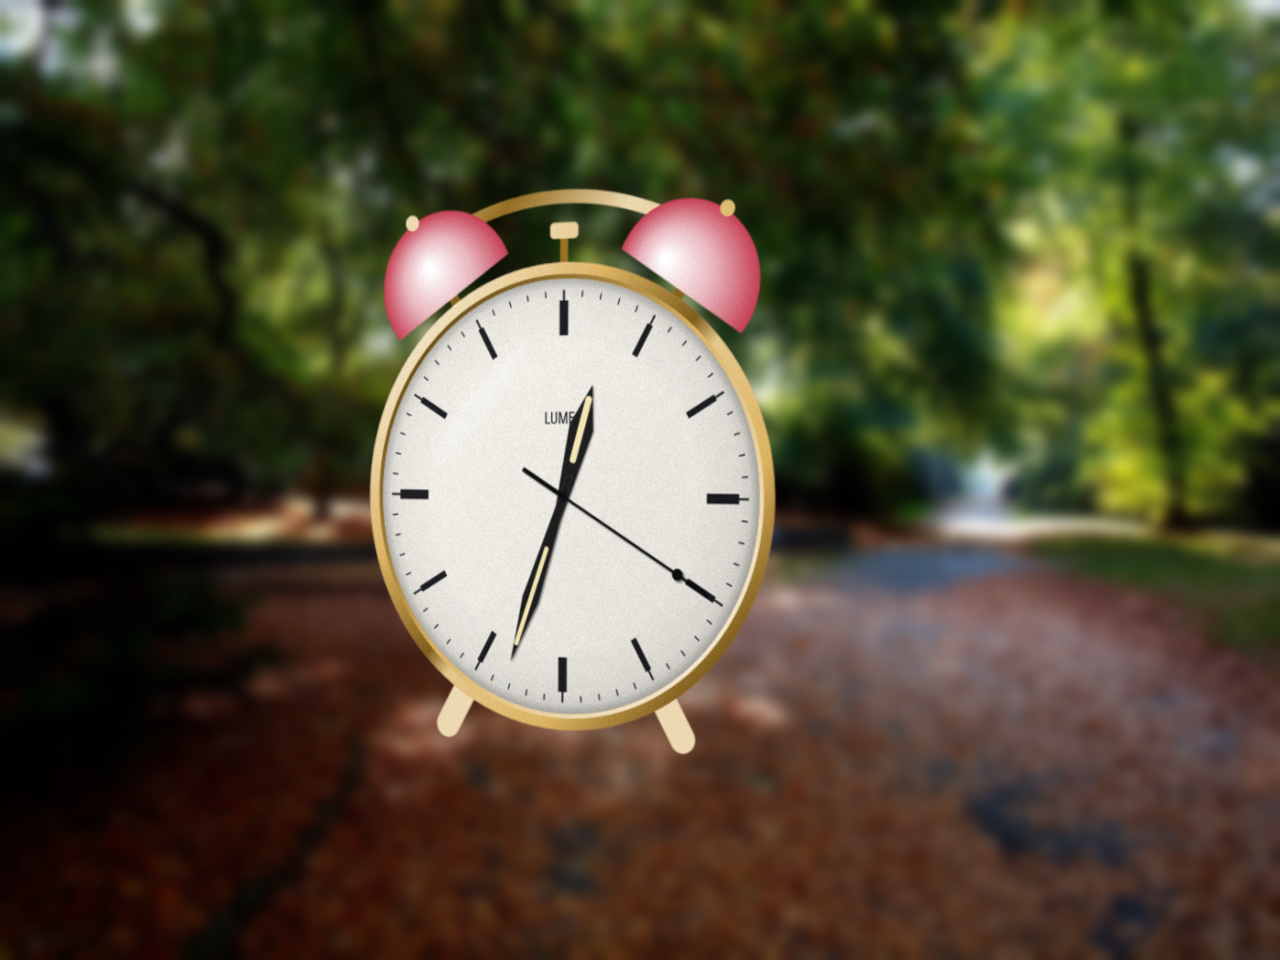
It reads 12,33,20
